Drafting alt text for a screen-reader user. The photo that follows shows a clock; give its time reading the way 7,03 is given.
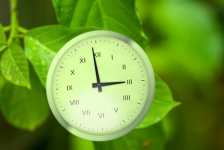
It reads 2,59
